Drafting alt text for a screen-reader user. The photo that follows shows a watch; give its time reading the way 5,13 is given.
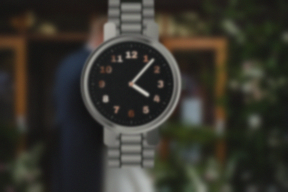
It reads 4,07
